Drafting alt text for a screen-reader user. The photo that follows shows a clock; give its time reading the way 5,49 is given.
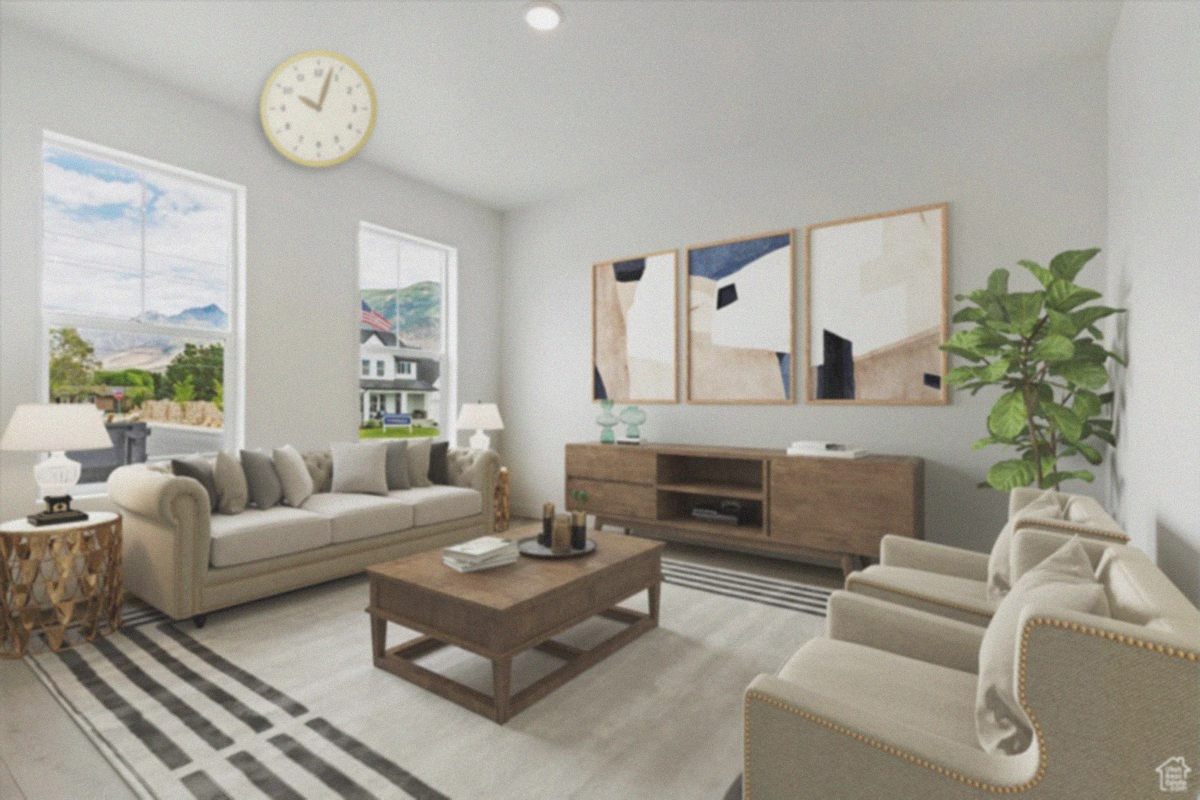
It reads 10,03
